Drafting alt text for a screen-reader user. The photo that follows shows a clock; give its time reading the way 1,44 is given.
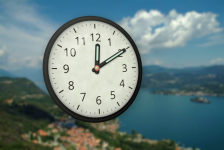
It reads 12,10
